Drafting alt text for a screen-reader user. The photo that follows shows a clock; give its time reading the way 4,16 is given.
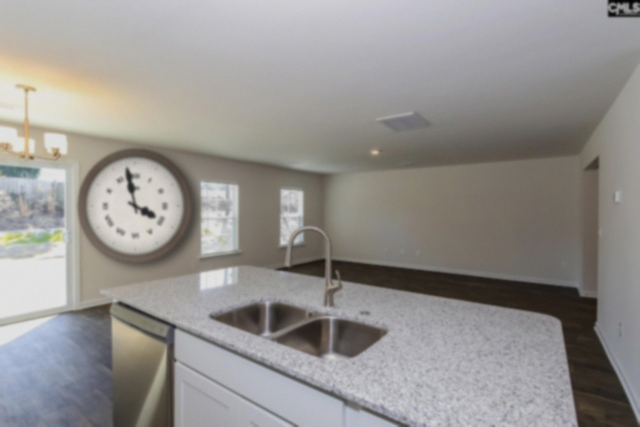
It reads 3,58
